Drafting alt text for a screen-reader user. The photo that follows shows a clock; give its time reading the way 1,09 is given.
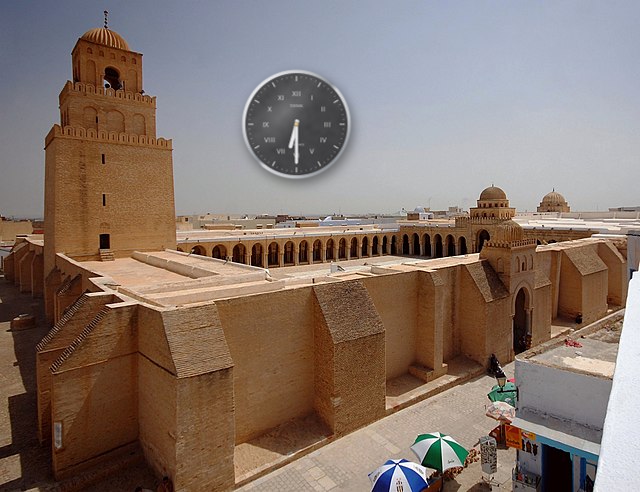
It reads 6,30
